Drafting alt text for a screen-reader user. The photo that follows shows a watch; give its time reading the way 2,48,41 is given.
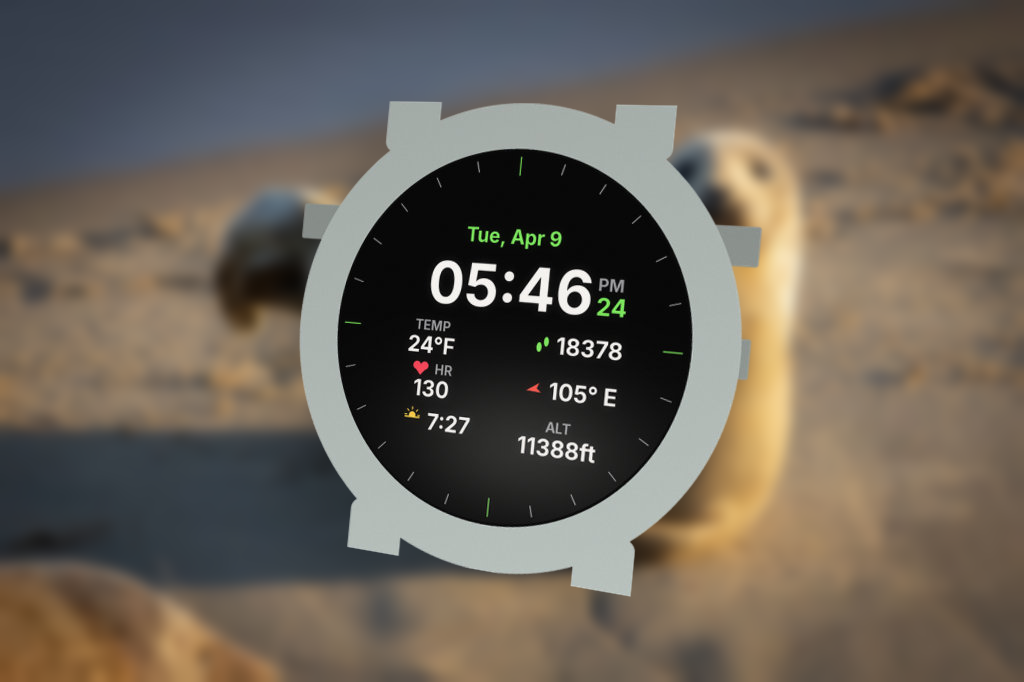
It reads 5,46,24
